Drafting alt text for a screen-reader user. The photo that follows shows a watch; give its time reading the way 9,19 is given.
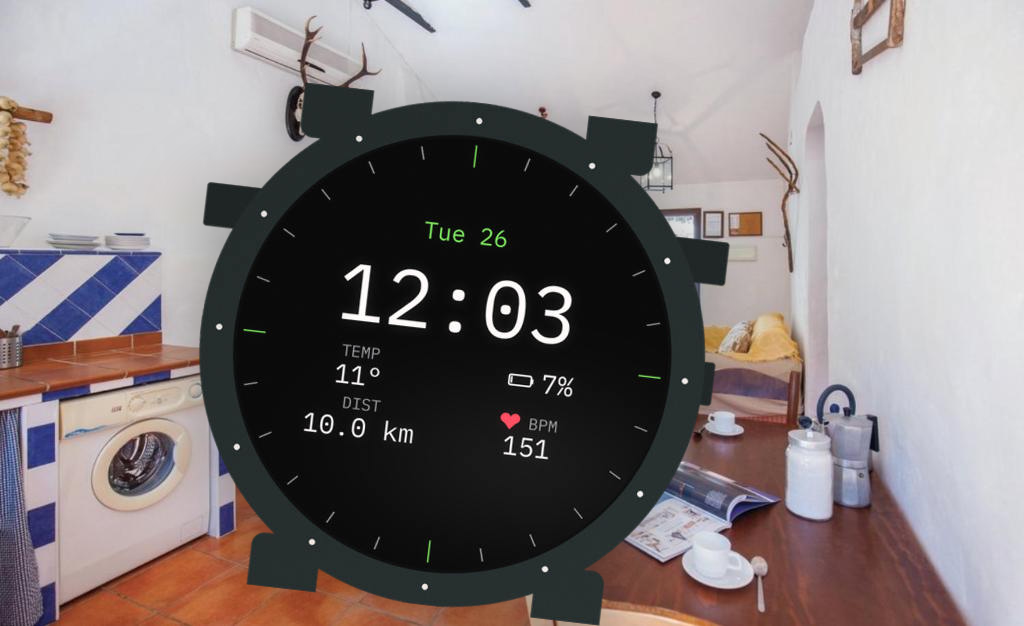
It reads 12,03
